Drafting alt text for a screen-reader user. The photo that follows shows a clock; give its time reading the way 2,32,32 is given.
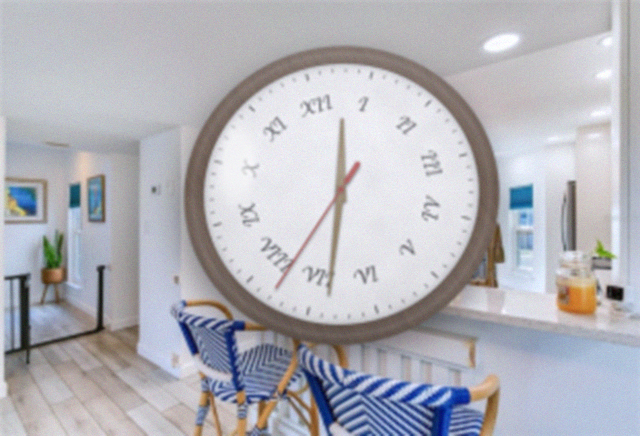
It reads 12,33,38
